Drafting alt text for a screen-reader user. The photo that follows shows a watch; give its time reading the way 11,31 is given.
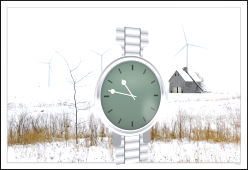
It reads 10,47
